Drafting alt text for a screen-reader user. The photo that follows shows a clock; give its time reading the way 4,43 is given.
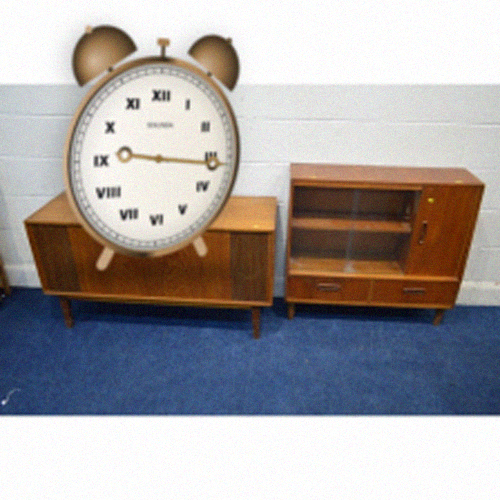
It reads 9,16
